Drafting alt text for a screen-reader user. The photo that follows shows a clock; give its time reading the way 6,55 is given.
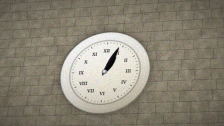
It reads 1,04
